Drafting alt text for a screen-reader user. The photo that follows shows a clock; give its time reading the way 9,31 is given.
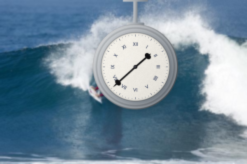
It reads 1,38
